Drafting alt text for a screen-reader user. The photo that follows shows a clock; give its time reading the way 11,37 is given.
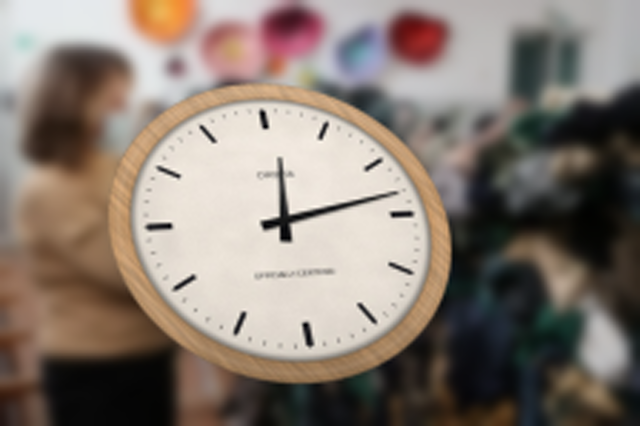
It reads 12,13
